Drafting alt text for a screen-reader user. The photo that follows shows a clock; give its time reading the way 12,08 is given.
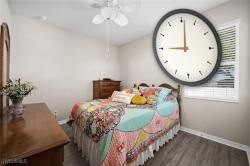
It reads 9,01
